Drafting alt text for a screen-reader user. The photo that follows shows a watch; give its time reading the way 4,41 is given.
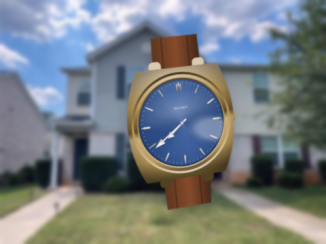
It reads 7,39
